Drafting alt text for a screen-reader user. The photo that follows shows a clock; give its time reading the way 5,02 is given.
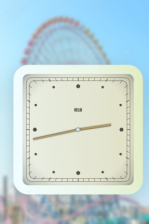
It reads 2,43
